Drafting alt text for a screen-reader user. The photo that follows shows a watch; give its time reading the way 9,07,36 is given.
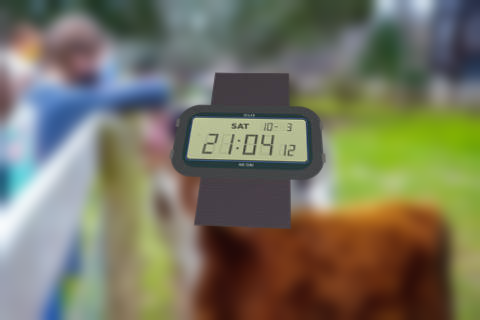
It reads 21,04,12
